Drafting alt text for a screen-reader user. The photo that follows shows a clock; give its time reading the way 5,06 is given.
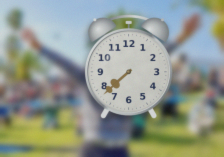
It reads 7,38
